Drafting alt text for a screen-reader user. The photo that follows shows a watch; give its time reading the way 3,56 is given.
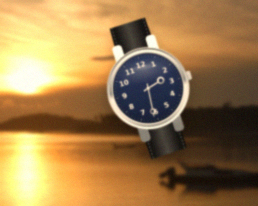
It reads 2,31
